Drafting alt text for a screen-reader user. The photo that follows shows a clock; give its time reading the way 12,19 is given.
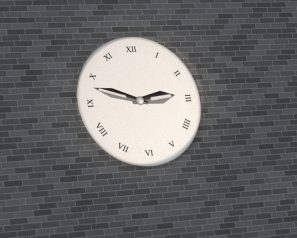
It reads 2,48
